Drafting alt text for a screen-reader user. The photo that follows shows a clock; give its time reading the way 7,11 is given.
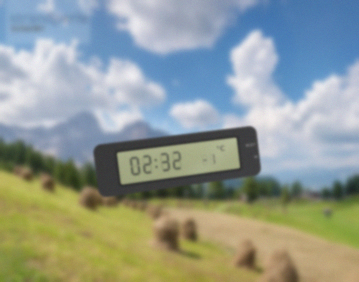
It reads 2,32
